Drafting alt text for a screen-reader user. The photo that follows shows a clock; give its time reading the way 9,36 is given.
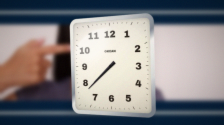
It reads 7,38
